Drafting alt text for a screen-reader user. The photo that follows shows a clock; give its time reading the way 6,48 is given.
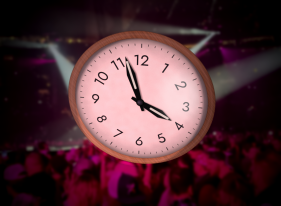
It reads 3,57
